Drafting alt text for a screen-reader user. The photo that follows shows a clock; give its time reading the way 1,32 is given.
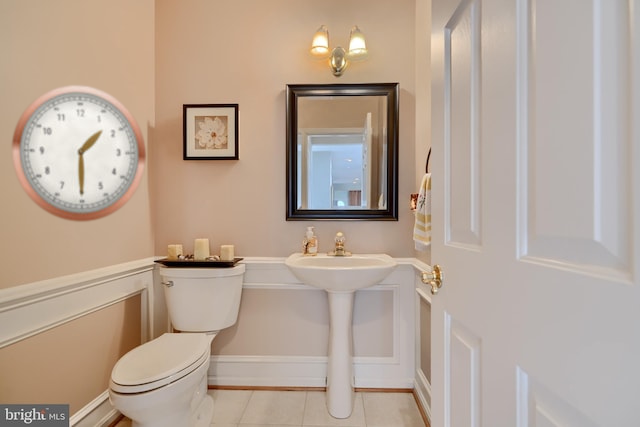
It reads 1,30
